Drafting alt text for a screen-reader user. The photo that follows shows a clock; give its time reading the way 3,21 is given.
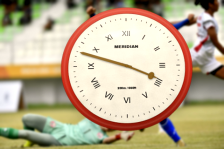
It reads 3,48
